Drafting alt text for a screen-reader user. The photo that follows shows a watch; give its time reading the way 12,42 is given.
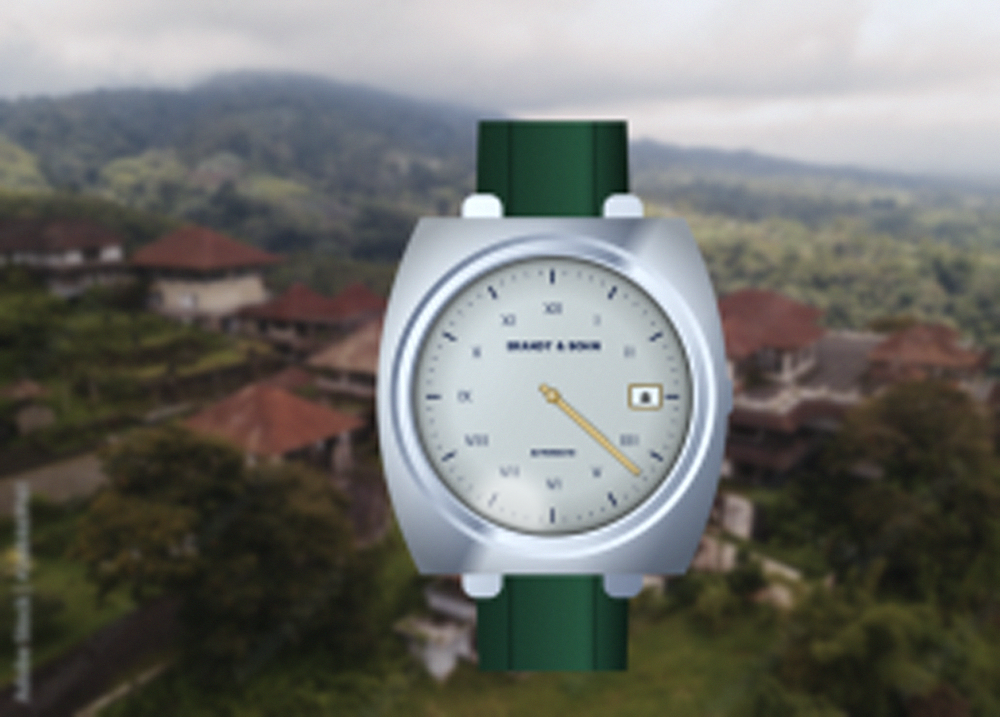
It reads 4,22
